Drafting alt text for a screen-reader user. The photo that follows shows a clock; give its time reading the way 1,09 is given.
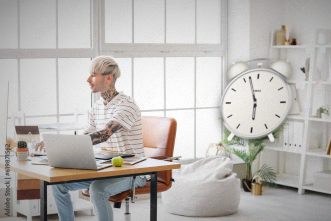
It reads 5,57
